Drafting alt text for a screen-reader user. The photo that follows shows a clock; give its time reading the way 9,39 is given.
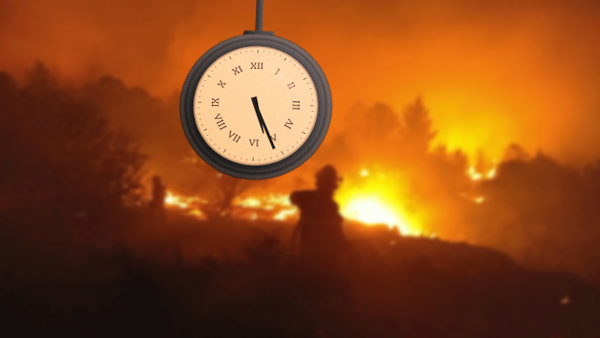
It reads 5,26
